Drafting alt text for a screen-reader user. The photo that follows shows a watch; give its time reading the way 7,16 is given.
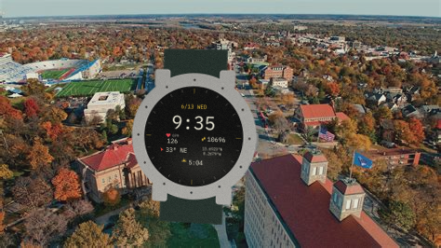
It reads 9,35
